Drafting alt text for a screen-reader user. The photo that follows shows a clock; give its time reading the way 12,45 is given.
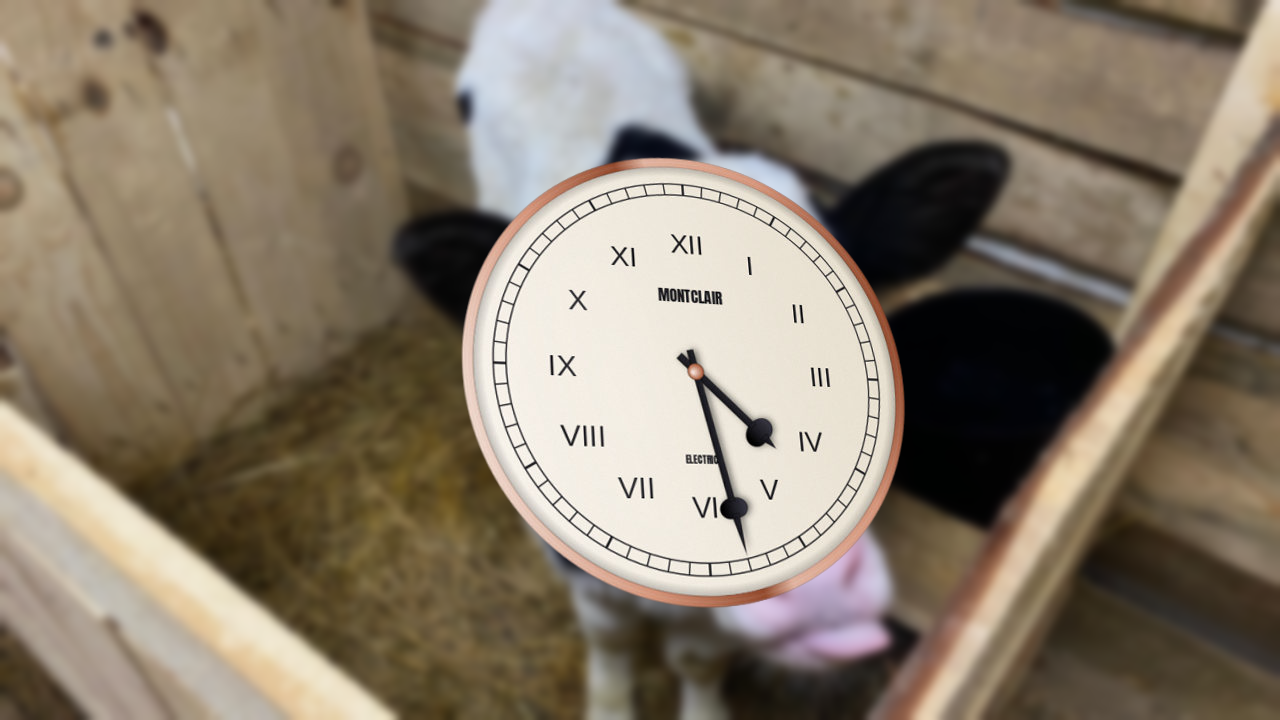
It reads 4,28
